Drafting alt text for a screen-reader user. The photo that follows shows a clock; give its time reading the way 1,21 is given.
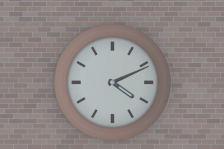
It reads 4,11
